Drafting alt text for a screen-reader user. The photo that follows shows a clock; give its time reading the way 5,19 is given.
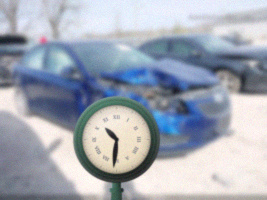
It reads 10,31
